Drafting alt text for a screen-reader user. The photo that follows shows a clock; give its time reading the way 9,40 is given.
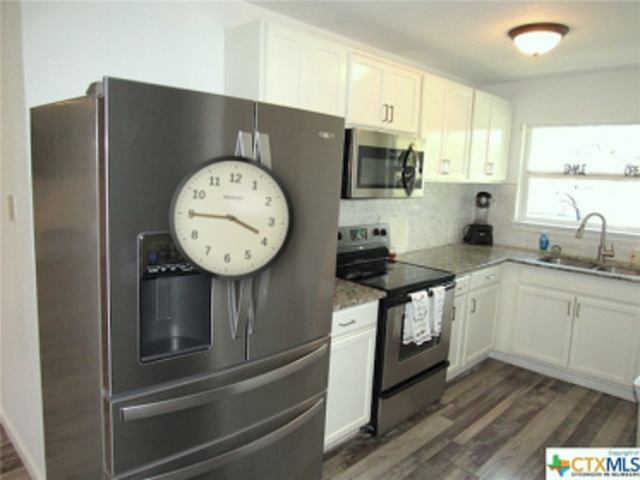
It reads 3,45
